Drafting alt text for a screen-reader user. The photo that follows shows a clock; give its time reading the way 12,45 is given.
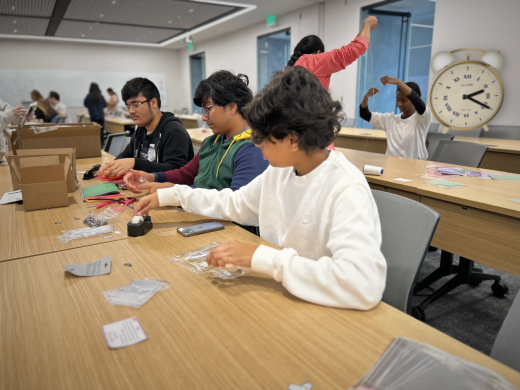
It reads 2,20
